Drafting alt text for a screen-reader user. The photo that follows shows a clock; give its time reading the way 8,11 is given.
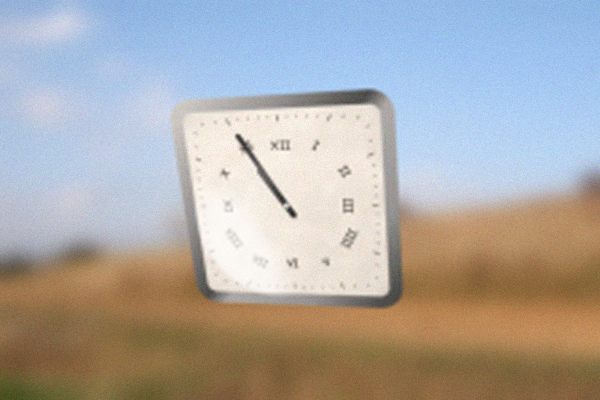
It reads 10,55
